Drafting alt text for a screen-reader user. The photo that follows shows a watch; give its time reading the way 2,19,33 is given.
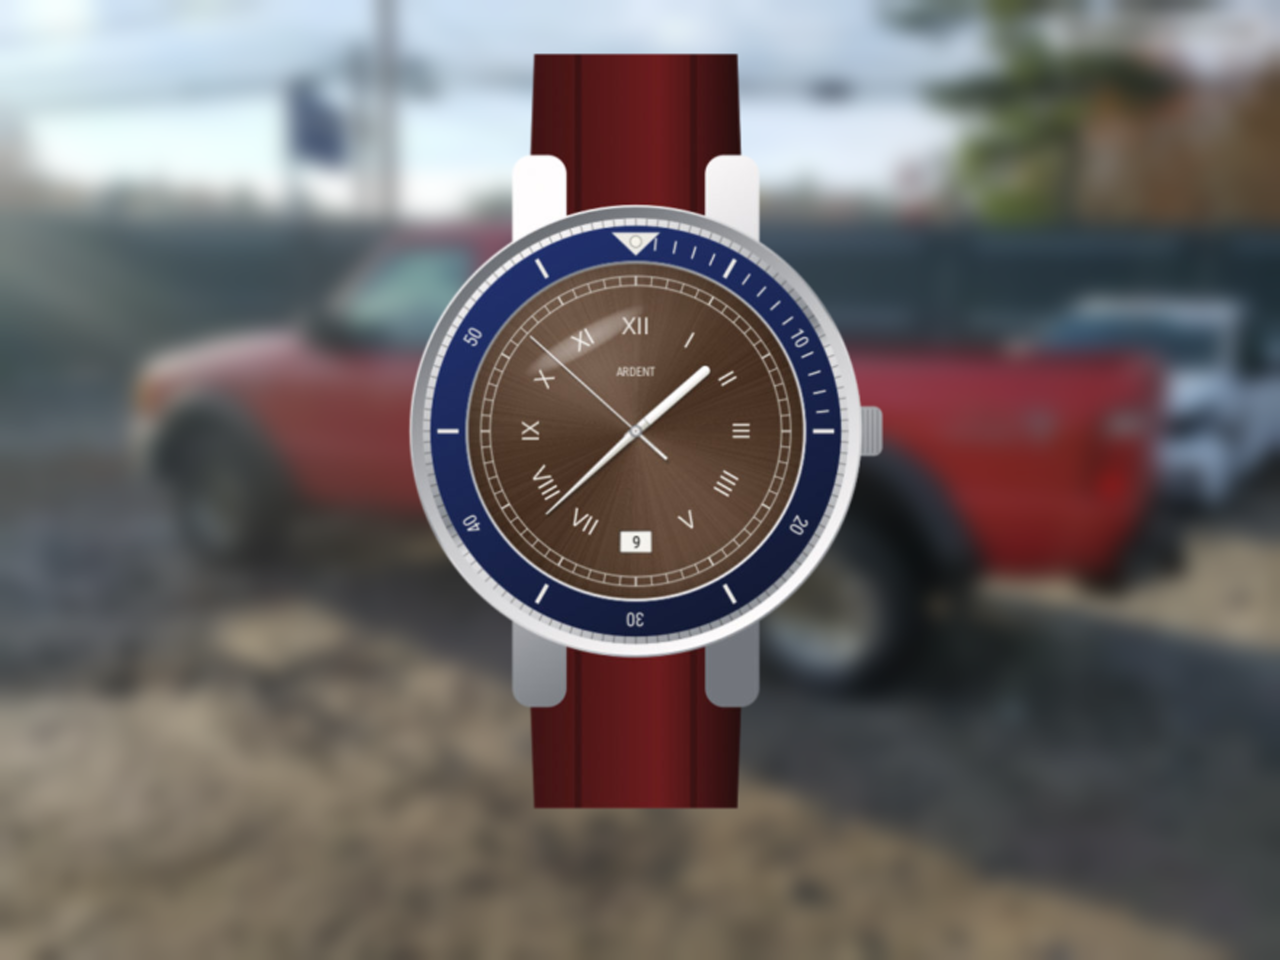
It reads 1,37,52
